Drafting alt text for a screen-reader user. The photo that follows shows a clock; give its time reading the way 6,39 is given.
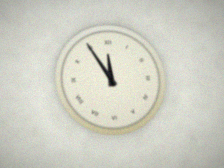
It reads 11,55
